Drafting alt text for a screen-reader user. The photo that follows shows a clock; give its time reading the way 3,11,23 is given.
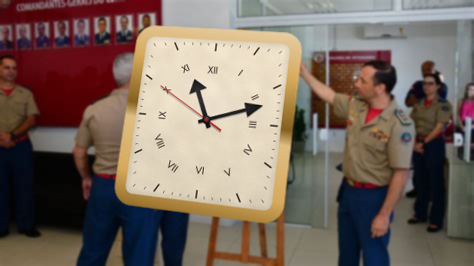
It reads 11,11,50
